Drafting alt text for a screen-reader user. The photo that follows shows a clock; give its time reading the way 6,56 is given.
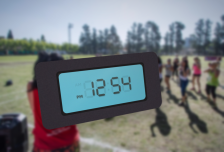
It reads 12,54
